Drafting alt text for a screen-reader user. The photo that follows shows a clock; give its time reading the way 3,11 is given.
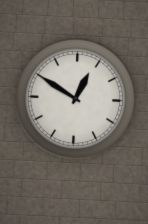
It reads 12,50
